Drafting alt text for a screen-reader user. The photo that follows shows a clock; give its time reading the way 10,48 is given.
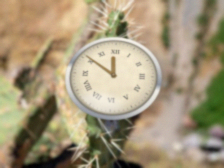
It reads 11,51
